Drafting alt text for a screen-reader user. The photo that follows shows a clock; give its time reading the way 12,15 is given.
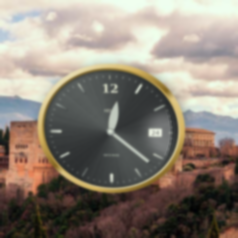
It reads 12,22
